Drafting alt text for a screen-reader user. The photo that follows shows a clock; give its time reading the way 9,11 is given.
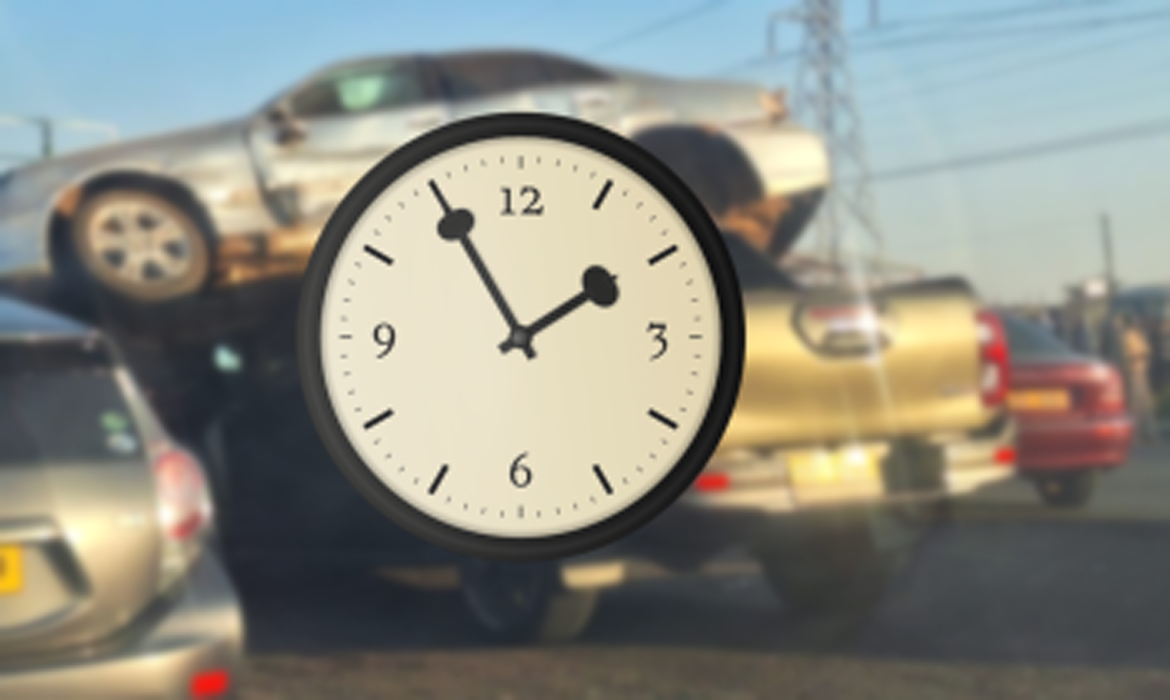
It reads 1,55
